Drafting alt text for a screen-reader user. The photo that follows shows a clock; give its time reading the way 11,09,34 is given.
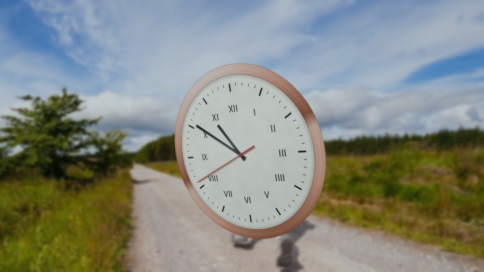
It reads 10,50,41
